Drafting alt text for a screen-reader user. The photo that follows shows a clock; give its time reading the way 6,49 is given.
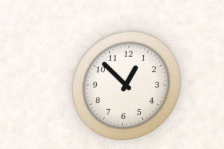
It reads 12,52
